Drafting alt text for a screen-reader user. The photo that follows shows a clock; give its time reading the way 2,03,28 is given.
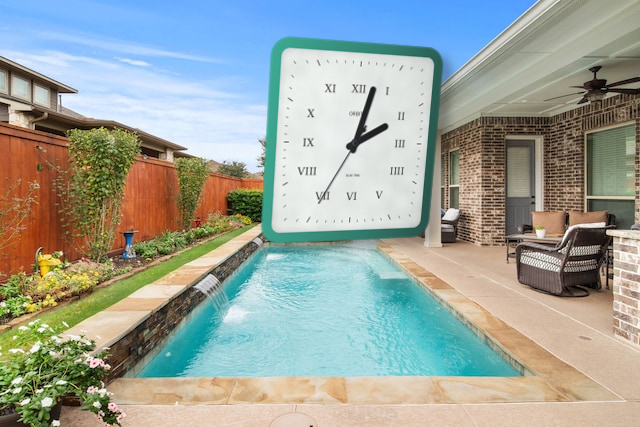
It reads 2,02,35
